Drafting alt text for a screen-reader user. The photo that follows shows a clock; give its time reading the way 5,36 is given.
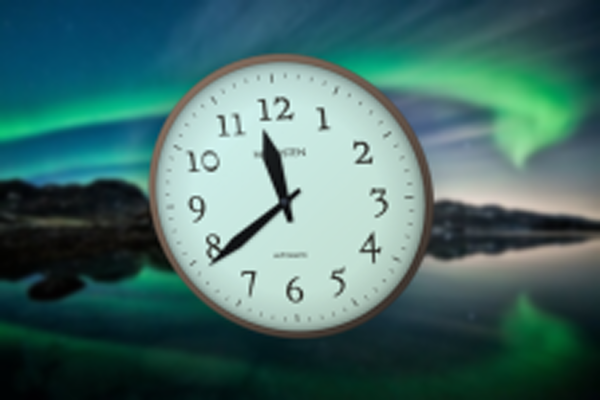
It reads 11,39
